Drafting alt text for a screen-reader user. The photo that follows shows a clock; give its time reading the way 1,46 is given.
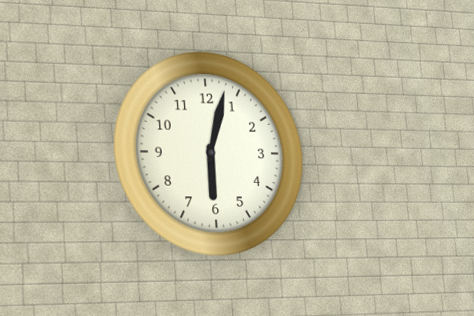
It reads 6,03
